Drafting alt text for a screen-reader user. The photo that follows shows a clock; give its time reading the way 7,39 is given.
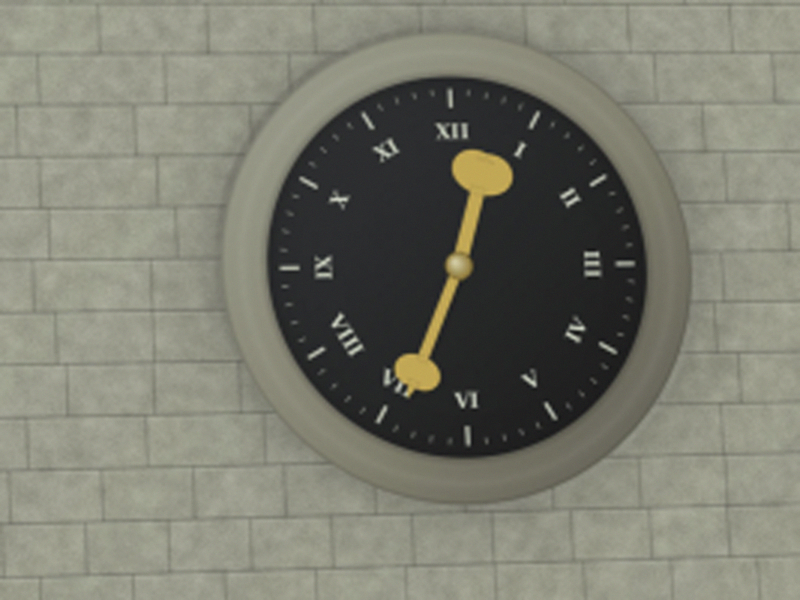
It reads 12,34
